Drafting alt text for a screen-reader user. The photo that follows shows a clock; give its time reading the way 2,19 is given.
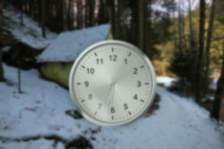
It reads 6,31
